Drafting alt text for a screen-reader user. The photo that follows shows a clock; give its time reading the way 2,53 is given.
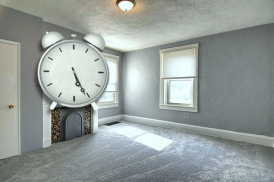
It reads 5,26
